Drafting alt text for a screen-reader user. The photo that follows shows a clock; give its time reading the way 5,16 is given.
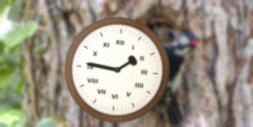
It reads 1,46
